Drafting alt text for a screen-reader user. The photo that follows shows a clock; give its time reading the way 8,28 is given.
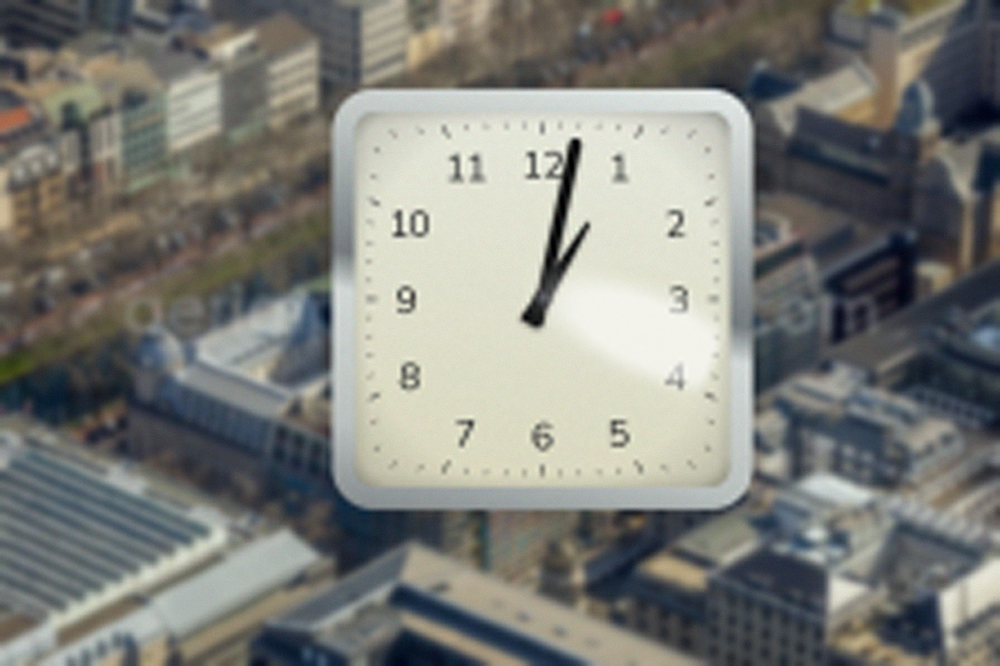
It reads 1,02
